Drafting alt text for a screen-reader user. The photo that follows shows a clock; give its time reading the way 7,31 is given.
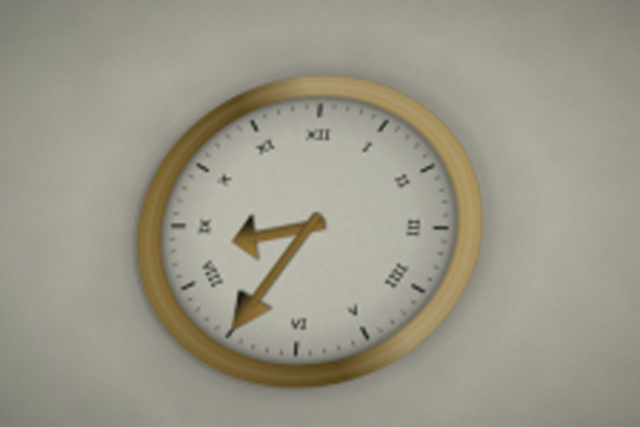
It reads 8,35
